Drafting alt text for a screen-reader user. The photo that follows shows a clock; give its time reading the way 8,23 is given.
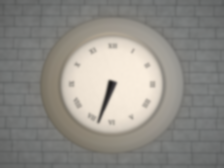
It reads 6,33
